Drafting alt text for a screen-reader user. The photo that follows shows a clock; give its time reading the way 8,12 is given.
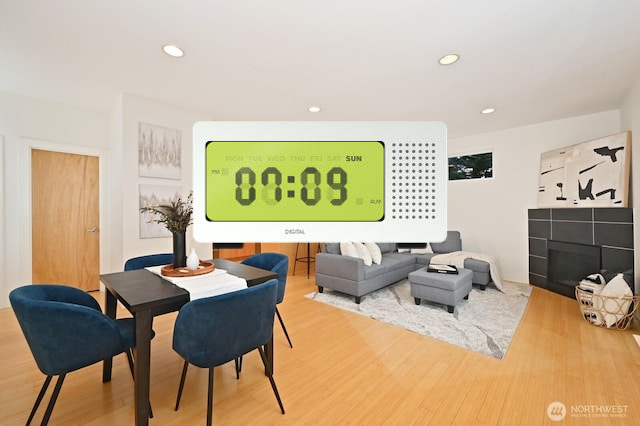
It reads 7,09
